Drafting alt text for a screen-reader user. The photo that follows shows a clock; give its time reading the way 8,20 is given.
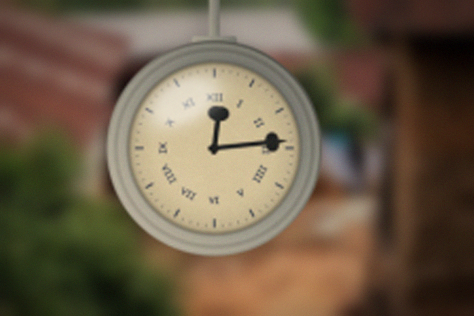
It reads 12,14
